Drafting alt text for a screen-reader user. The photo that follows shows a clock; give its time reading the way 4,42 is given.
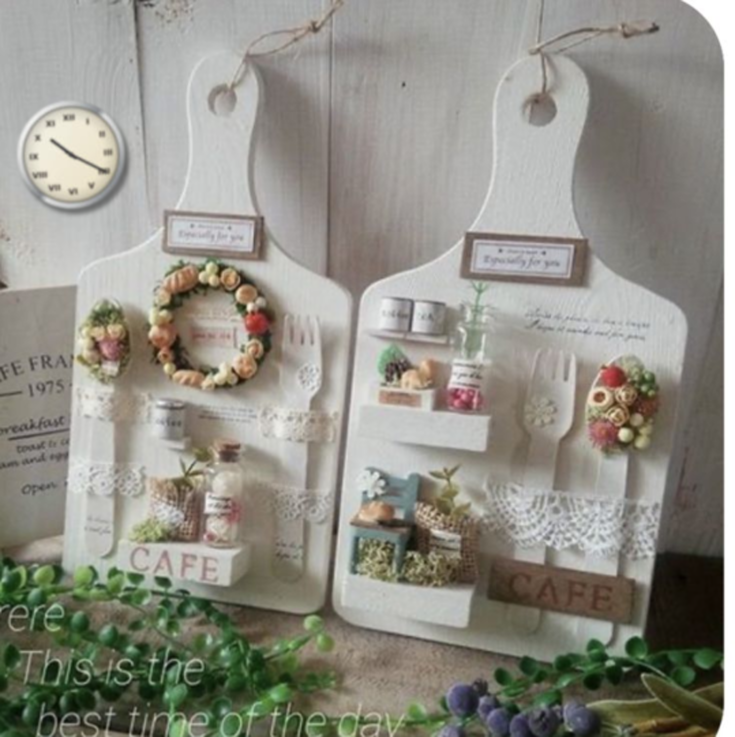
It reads 10,20
